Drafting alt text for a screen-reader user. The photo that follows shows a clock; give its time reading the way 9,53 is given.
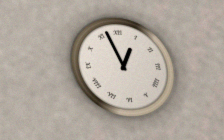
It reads 12,57
